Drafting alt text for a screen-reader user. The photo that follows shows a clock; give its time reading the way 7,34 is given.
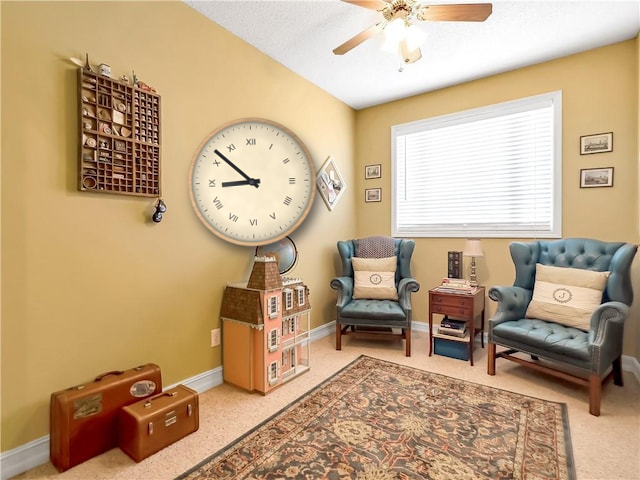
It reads 8,52
